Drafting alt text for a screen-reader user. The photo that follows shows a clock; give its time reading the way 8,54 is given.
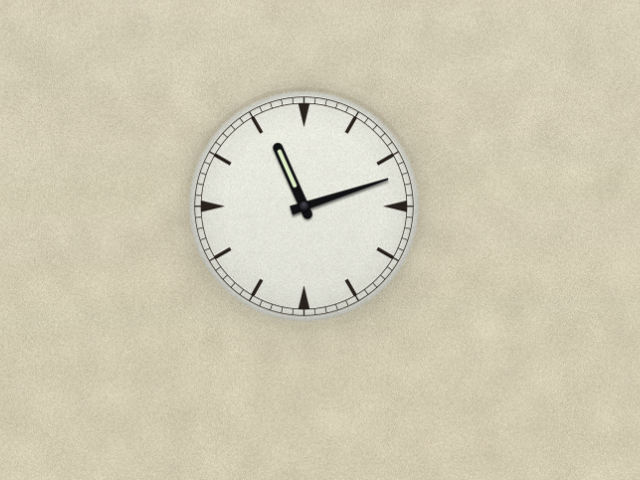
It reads 11,12
